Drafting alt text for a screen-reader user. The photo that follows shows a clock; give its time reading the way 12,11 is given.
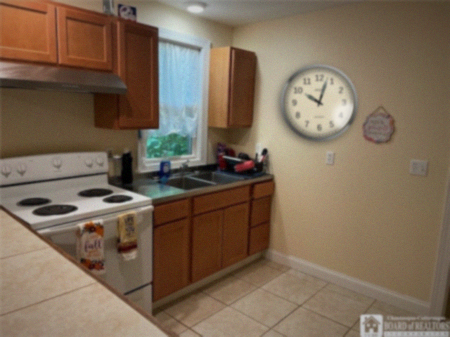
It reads 10,03
